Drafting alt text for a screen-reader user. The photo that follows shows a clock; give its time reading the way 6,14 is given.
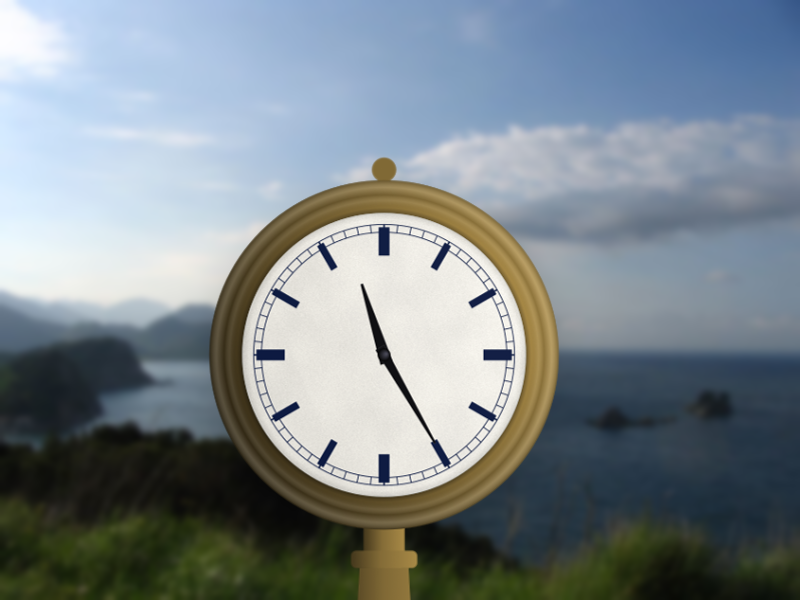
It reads 11,25
